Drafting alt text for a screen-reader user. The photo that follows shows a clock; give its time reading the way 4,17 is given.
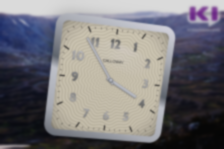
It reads 3,54
